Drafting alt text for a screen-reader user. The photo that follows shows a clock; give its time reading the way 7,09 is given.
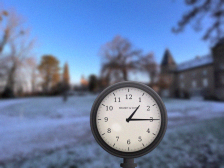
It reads 1,15
